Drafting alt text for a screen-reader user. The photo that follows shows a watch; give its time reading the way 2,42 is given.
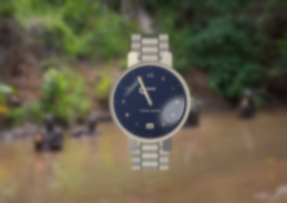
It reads 10,56
